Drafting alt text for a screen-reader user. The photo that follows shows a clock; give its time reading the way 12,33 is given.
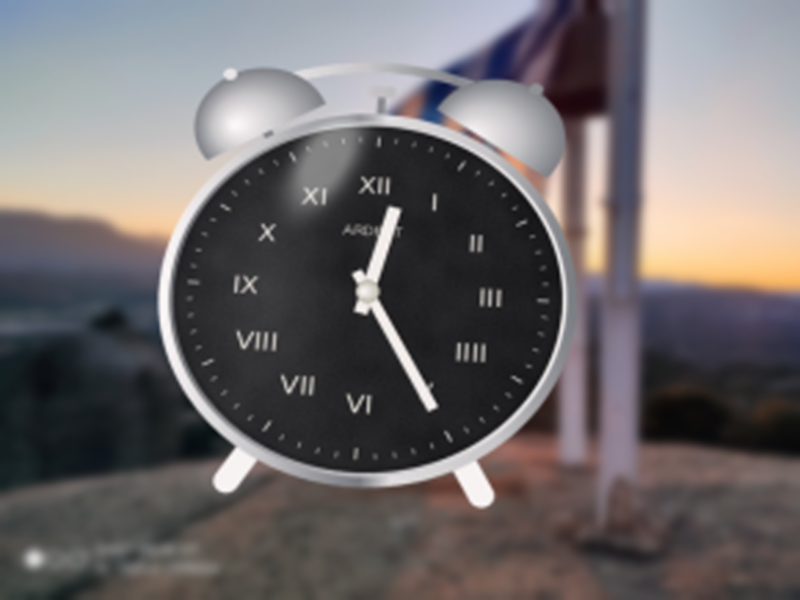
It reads 12,25
